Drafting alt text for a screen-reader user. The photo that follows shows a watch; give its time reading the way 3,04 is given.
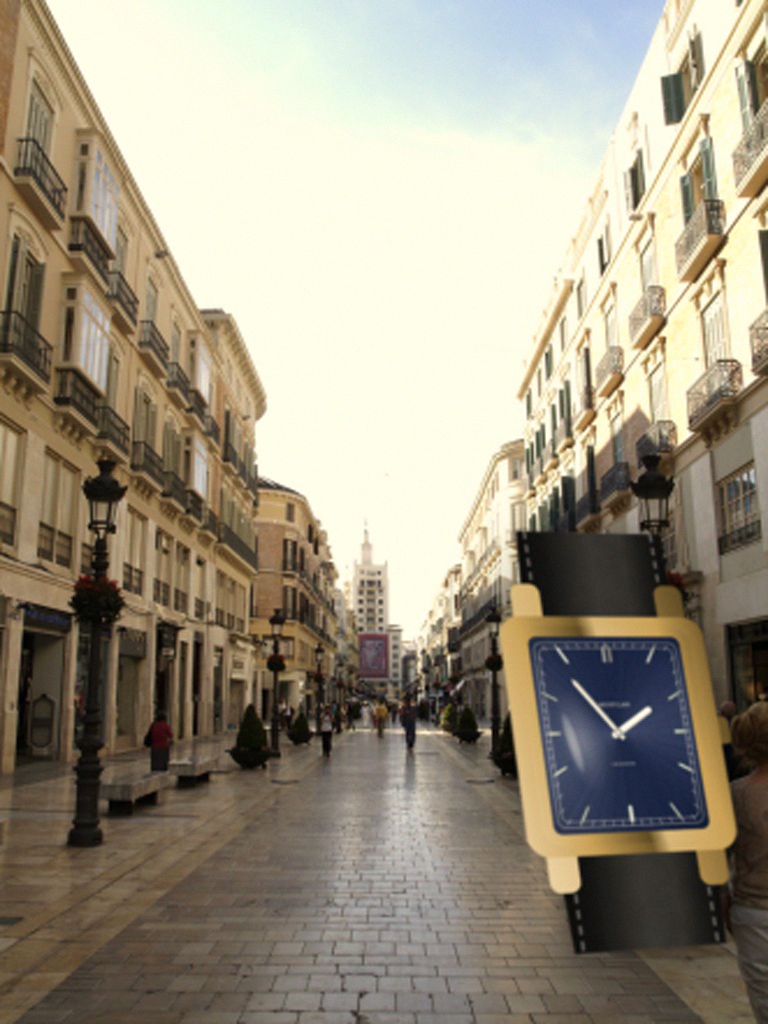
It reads 1,54
